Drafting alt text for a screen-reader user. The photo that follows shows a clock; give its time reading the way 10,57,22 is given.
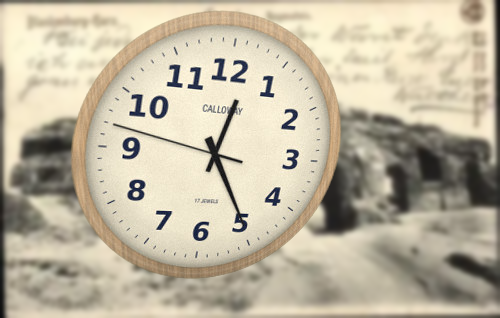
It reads 12,24,47
